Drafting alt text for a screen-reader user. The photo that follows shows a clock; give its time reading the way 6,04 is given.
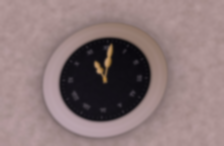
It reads 11,01
